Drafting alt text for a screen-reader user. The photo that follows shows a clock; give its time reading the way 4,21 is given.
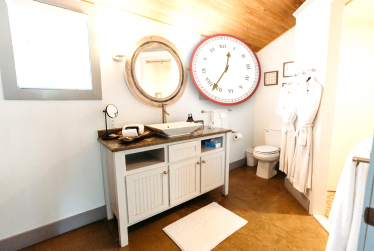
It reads 12,37
